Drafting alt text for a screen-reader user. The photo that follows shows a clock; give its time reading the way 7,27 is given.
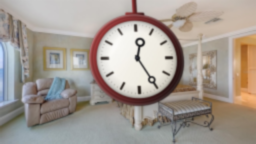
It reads 12,25
